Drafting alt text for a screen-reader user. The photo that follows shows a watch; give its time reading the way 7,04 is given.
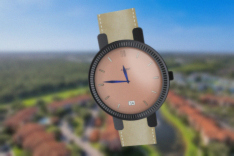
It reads 11,46
